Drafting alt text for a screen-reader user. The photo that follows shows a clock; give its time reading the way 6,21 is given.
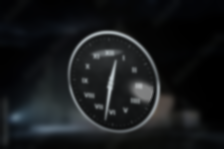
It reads 12,32
